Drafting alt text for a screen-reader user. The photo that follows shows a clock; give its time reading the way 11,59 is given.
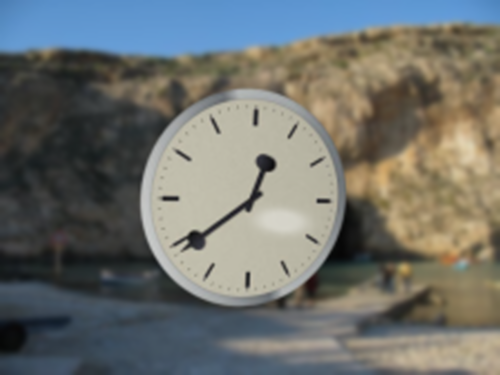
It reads 12,39
